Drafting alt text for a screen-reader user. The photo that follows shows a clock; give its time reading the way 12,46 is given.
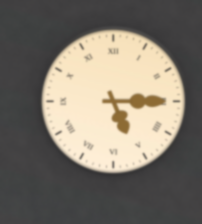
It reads 5,15
